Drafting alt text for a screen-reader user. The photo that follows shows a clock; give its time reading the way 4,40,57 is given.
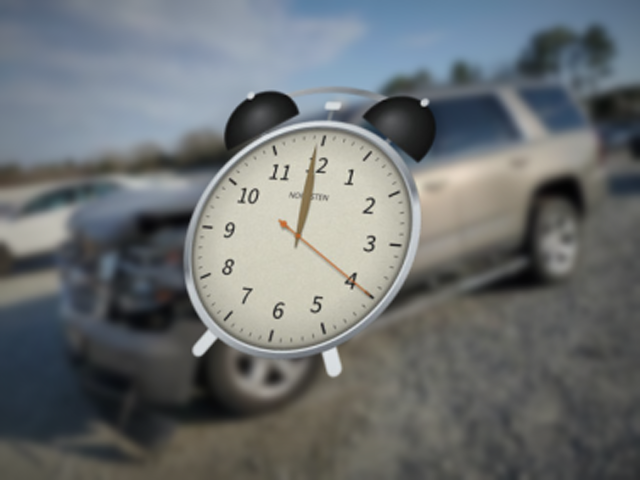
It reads 11,59,20
